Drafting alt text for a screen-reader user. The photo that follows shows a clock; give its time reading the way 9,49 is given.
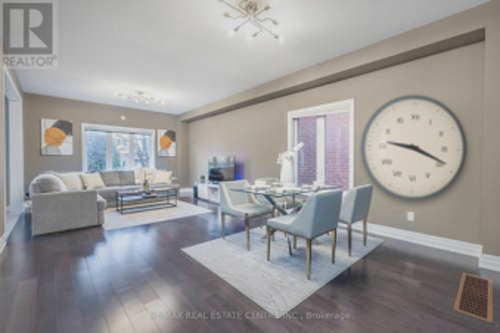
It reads 9,19
